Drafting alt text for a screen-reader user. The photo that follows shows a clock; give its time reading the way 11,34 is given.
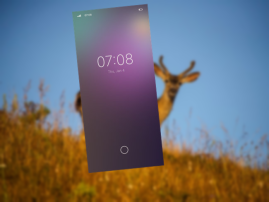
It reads 7,08
